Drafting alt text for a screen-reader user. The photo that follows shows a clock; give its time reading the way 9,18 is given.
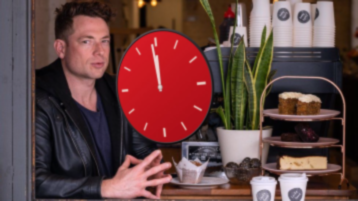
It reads 11,59
